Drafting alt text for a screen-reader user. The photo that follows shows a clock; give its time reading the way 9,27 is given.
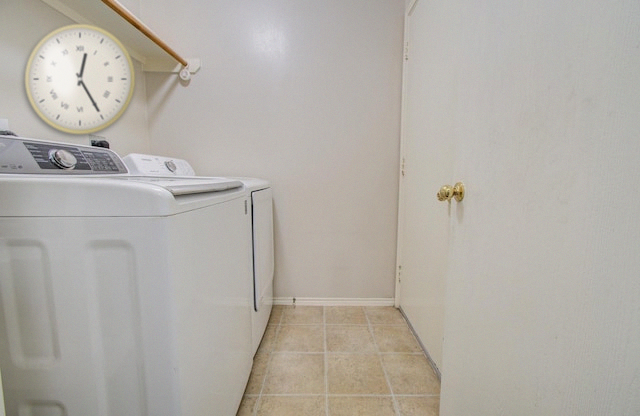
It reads 12,25
